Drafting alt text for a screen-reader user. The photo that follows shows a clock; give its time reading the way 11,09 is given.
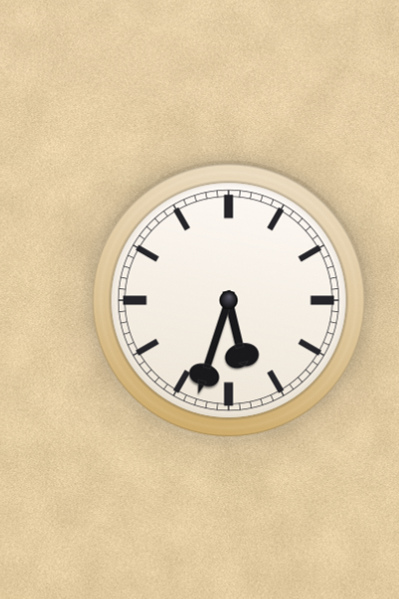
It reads 5,33
